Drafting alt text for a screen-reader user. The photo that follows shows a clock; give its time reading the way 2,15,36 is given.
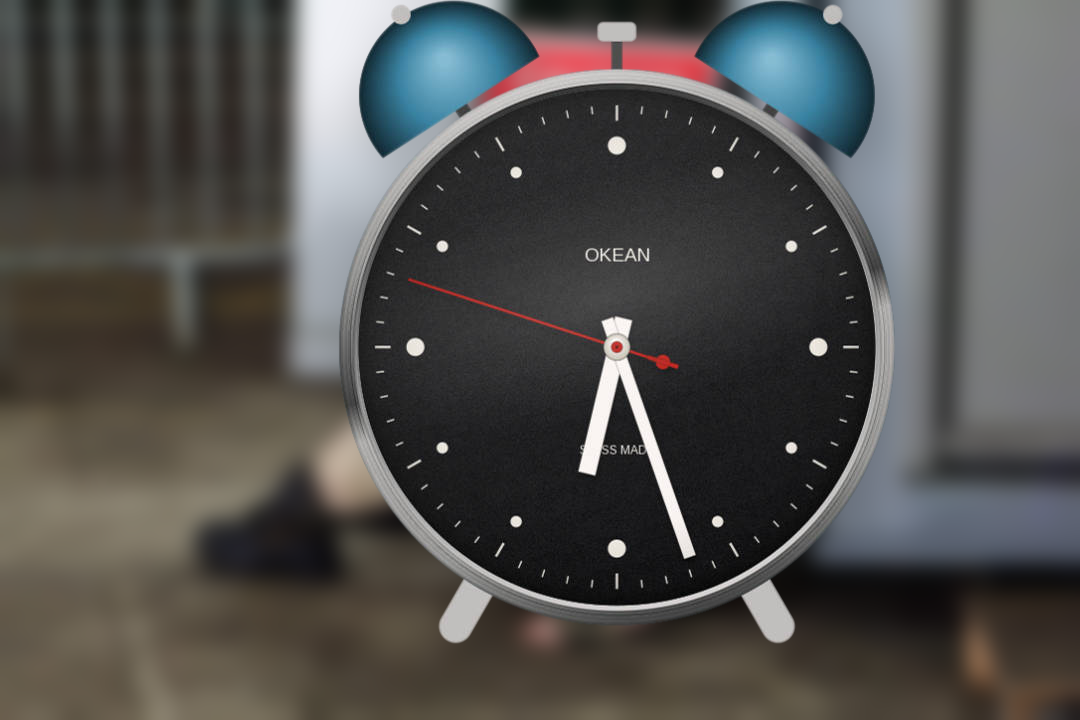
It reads 6,26,48
